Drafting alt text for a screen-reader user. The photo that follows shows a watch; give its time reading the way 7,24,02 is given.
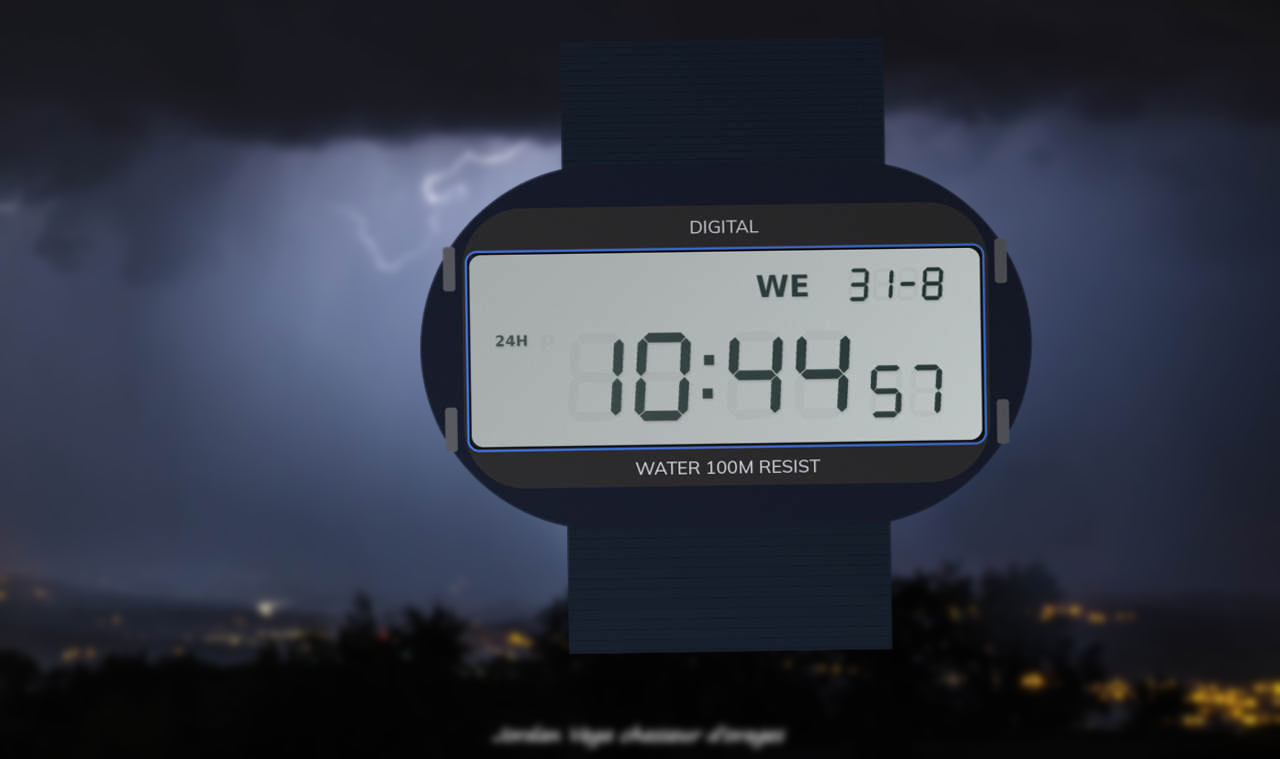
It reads 10,44,57
